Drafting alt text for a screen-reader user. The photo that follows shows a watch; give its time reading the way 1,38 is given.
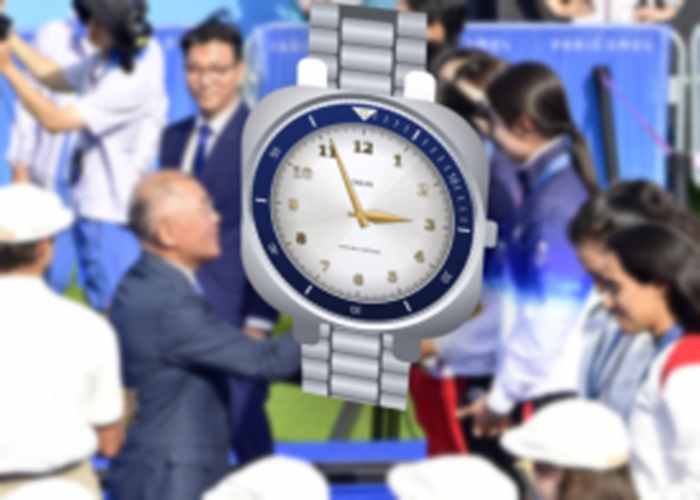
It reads 2,56
